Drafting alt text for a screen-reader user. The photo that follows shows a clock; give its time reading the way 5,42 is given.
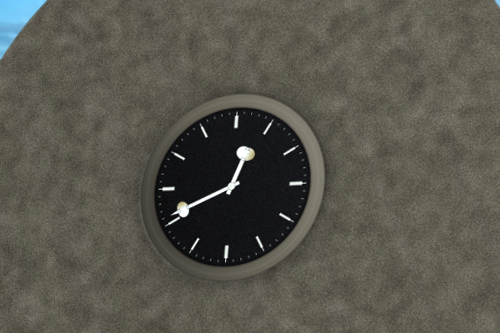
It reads 12,41
